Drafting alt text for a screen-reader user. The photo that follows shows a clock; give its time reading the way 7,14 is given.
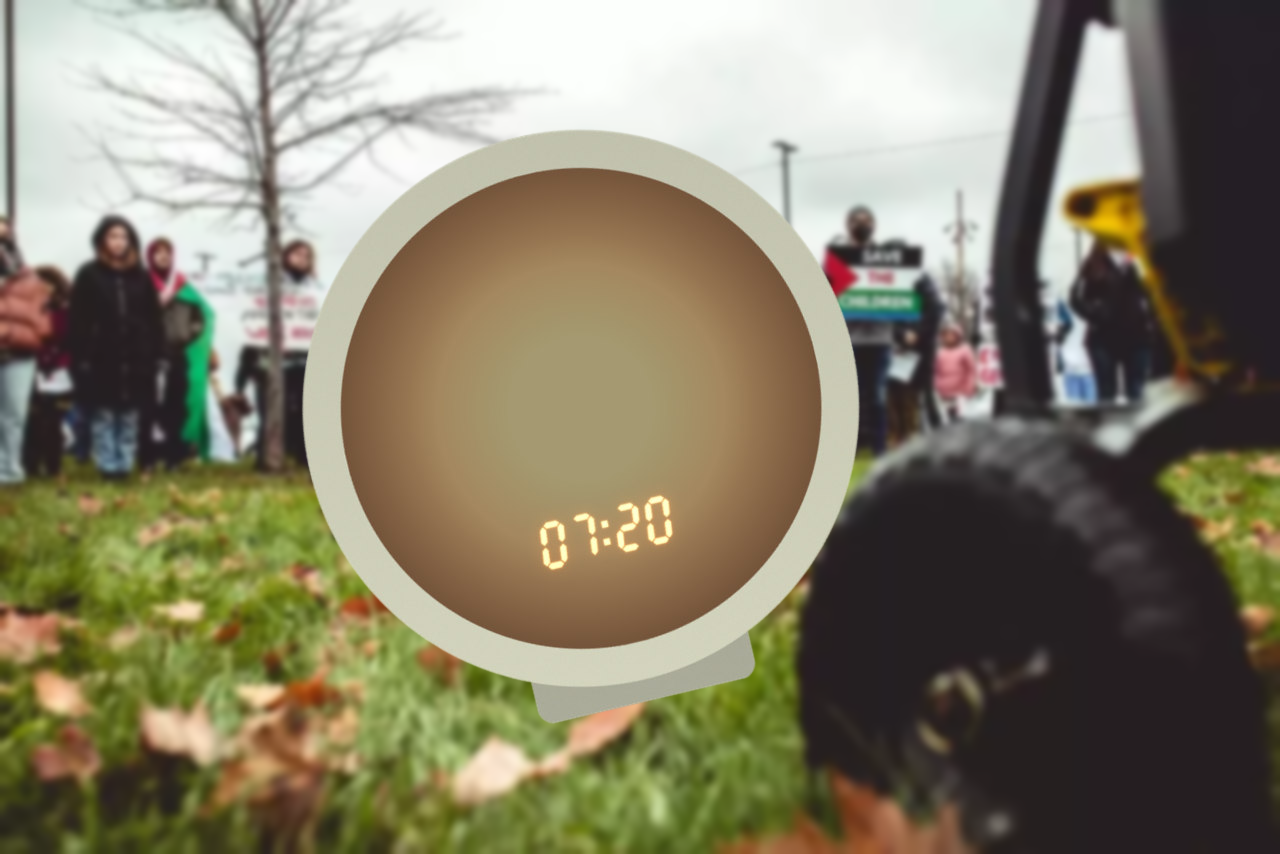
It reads 7,20
